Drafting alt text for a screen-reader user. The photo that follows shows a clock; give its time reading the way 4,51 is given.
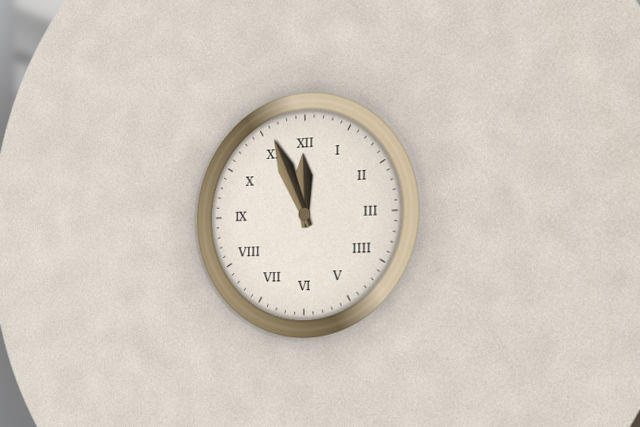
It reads 11,56
